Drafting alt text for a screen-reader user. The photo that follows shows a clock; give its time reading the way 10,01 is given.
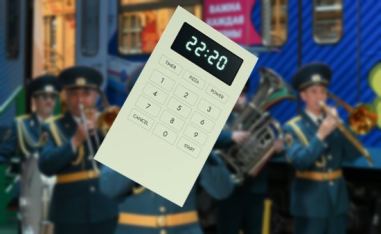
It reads 22,20
